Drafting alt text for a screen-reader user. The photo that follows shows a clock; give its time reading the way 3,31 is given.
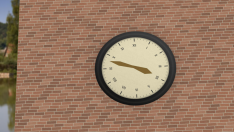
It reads 3,48
